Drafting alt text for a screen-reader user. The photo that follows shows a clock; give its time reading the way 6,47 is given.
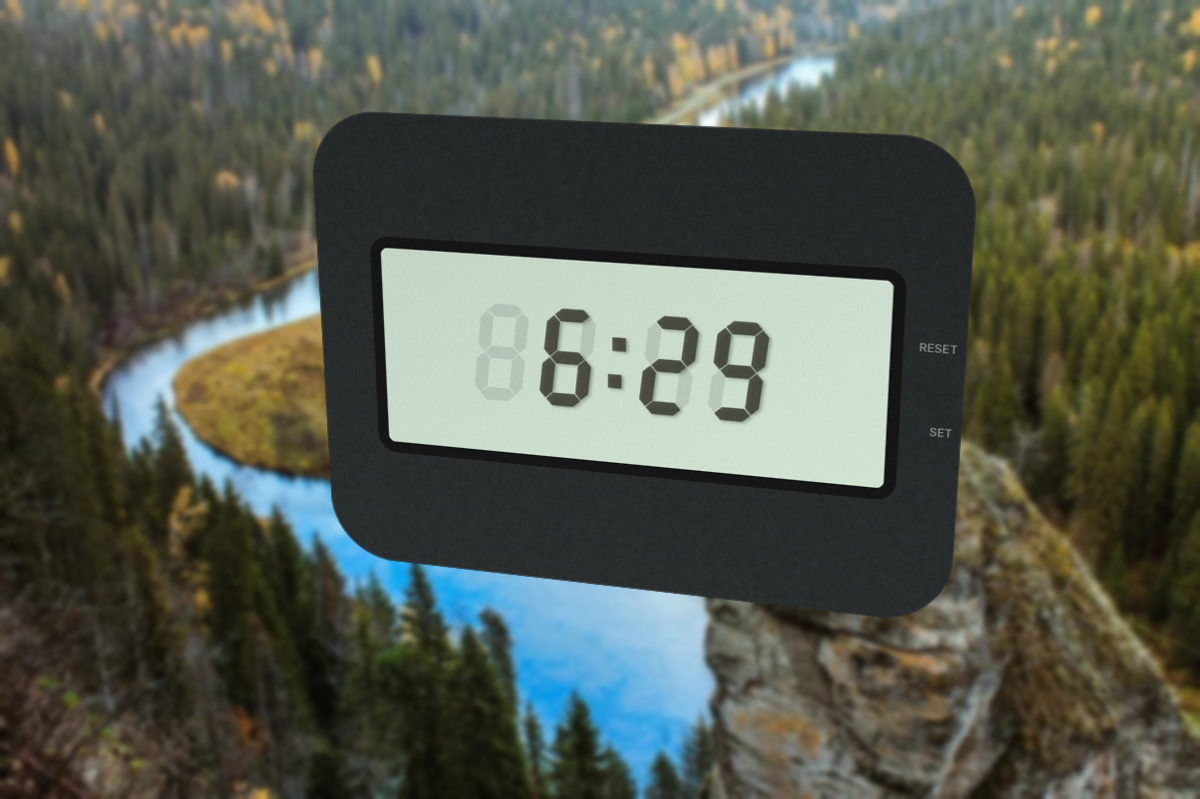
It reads 6,29
